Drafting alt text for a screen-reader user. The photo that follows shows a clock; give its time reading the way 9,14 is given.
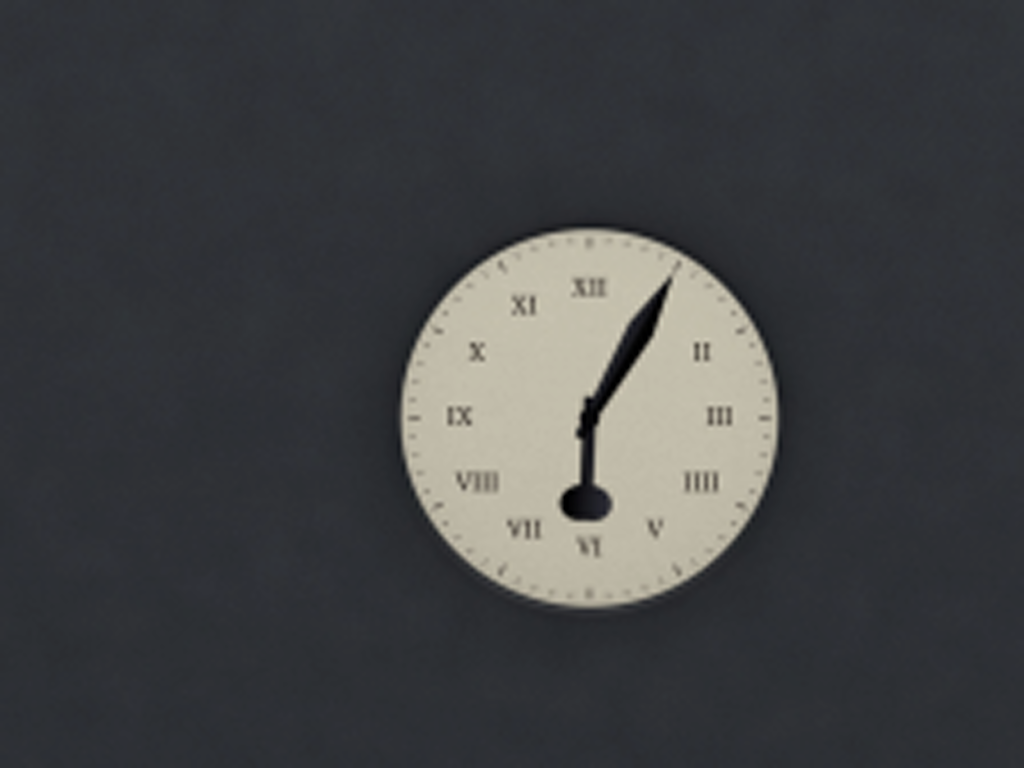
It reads 6,05
